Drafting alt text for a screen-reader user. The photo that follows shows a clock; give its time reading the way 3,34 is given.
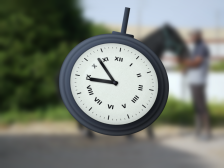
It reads 8,53
